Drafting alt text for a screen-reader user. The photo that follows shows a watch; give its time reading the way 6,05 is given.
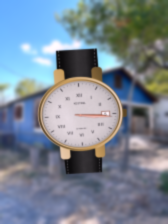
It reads 3,16
